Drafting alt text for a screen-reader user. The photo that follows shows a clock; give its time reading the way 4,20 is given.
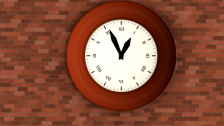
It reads 12,56
